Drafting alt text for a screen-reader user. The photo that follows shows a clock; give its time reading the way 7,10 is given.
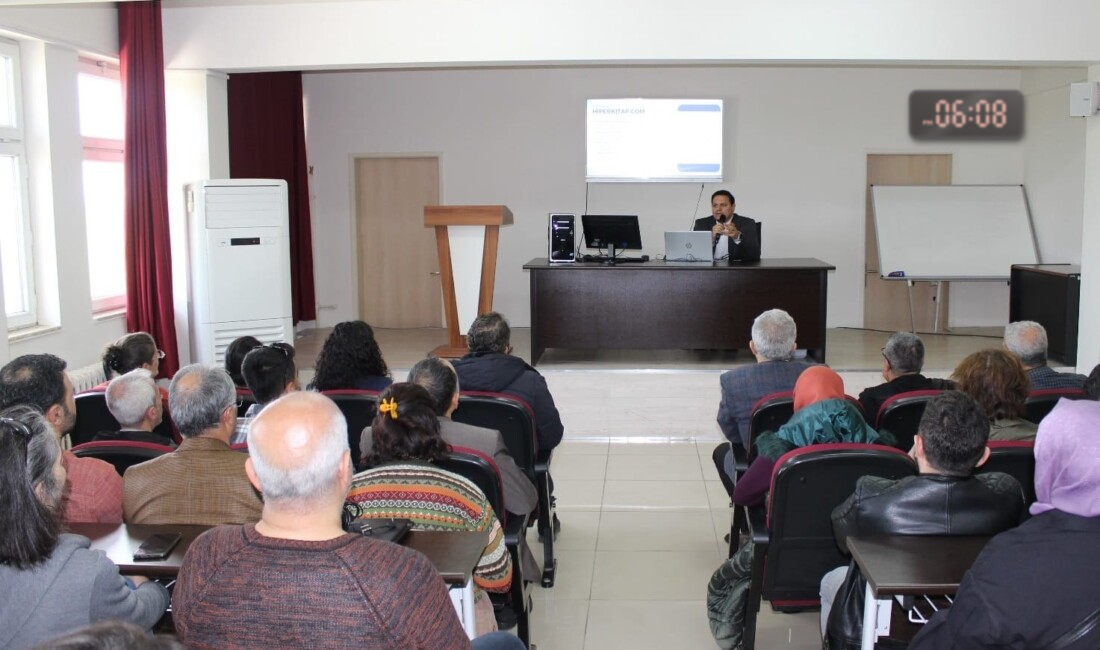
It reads 6,08
